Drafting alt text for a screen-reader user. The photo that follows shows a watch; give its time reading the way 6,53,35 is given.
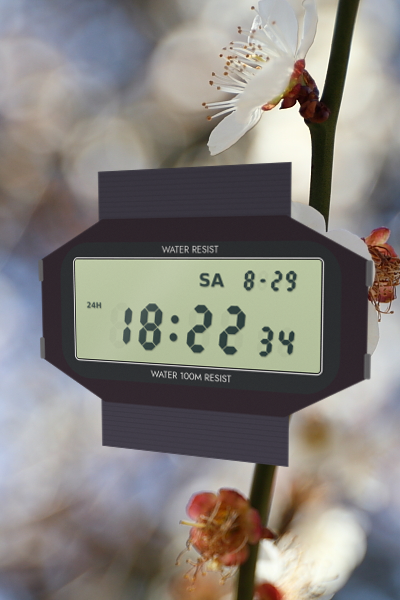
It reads 18,22,34
